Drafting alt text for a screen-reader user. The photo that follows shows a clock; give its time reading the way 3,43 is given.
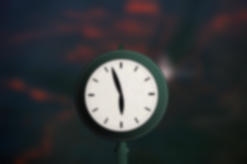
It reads 5,57
